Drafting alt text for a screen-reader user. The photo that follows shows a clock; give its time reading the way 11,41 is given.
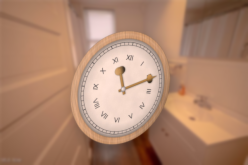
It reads 11,11
